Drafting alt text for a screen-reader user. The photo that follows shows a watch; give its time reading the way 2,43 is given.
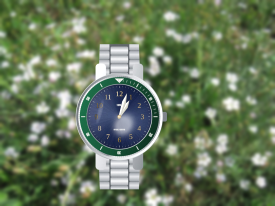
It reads 1,03
